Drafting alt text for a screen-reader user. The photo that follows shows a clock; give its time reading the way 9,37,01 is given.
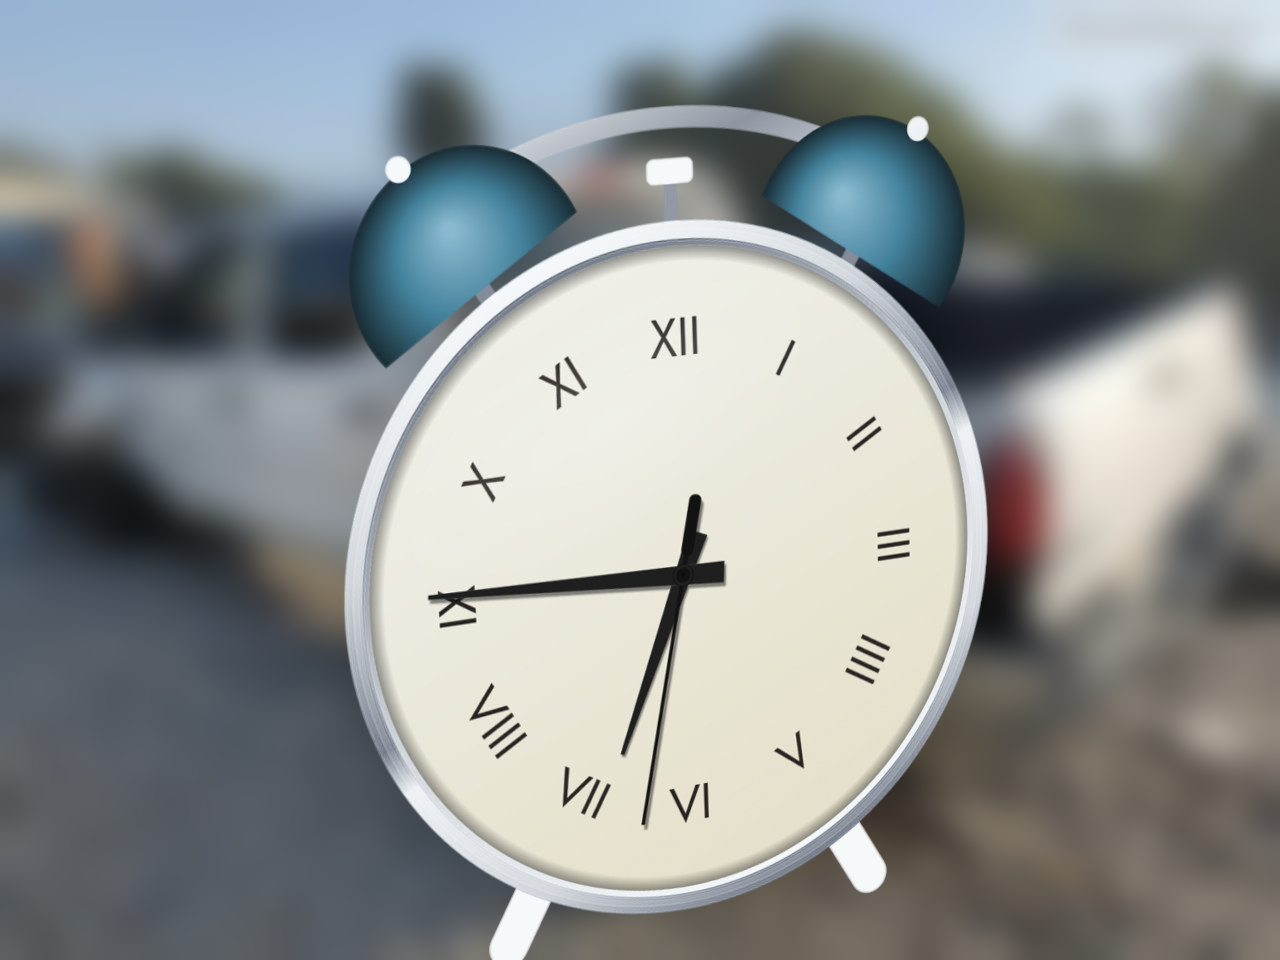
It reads 6,45,32
